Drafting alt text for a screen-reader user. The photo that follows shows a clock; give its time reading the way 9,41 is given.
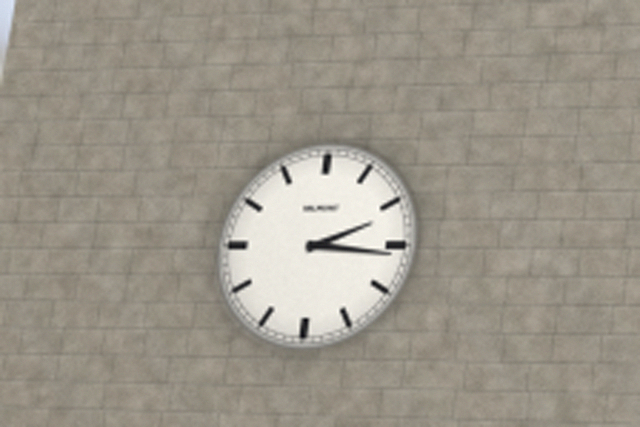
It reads 2,16
